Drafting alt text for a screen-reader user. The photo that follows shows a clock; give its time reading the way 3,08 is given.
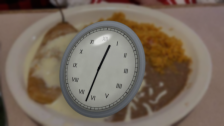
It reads 12,32
